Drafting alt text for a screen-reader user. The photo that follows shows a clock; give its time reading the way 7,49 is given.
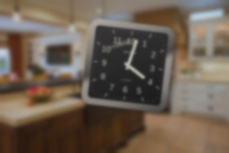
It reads 4,02
